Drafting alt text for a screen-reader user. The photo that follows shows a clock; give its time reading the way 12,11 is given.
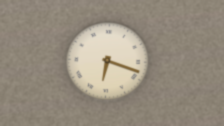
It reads 6,18
